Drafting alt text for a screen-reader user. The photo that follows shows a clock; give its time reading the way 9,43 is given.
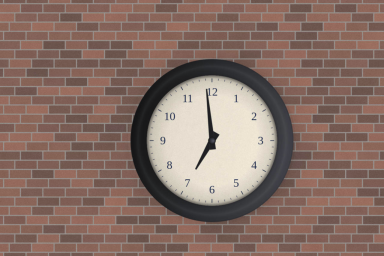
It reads 6,59
